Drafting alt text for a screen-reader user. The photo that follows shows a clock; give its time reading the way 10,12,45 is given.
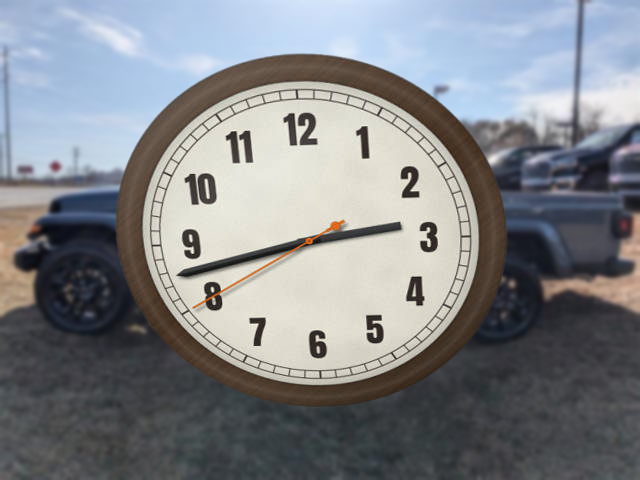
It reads 2,42,40
